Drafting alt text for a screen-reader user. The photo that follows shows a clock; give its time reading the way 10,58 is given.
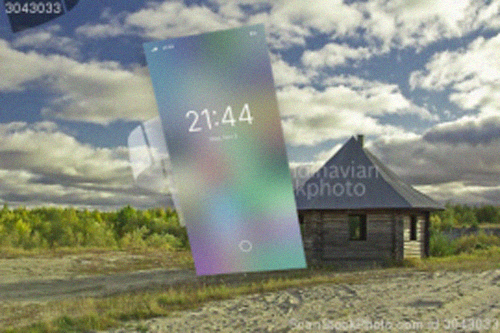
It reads 21,44
